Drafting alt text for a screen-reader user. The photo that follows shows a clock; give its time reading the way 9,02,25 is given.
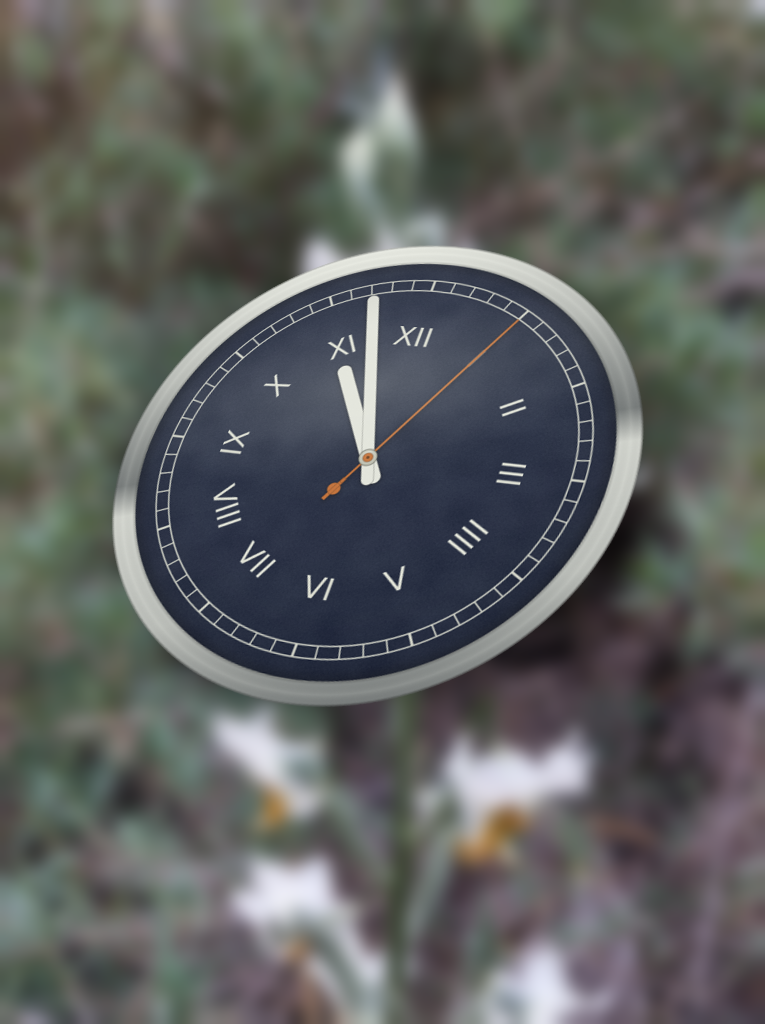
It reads 10,57,05
